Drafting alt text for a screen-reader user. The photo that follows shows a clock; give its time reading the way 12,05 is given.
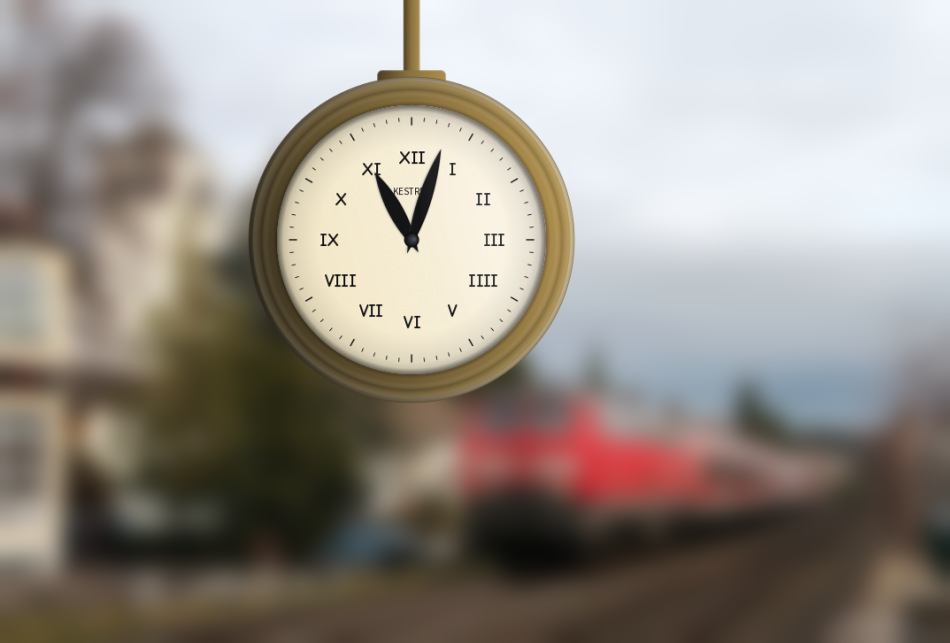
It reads 11,03
